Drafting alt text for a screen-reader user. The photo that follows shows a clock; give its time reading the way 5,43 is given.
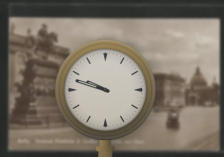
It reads 9,48
